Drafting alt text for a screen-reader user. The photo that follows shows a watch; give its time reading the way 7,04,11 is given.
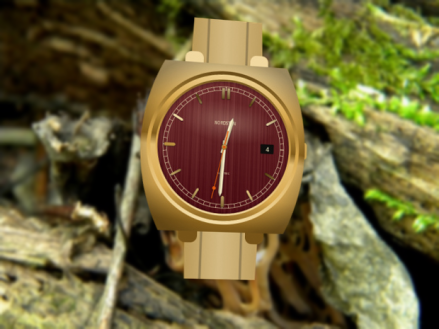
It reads 12,30,32
